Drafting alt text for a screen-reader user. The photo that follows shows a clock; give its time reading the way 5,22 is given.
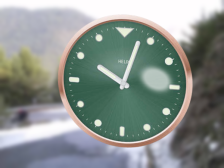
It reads 10,03
